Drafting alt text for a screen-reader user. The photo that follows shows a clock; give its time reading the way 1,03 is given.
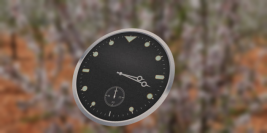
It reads 3,18
